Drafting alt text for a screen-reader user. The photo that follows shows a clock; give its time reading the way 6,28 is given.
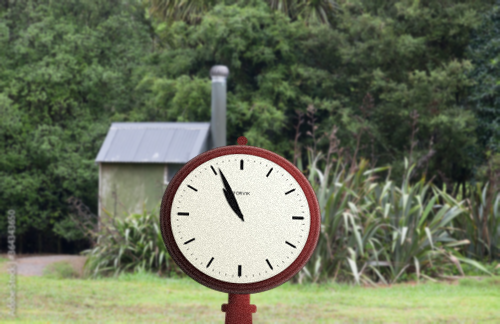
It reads 10,56
